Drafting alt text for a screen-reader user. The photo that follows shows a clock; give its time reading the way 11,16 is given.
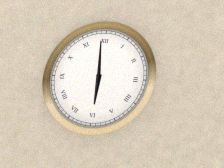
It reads 5,59
